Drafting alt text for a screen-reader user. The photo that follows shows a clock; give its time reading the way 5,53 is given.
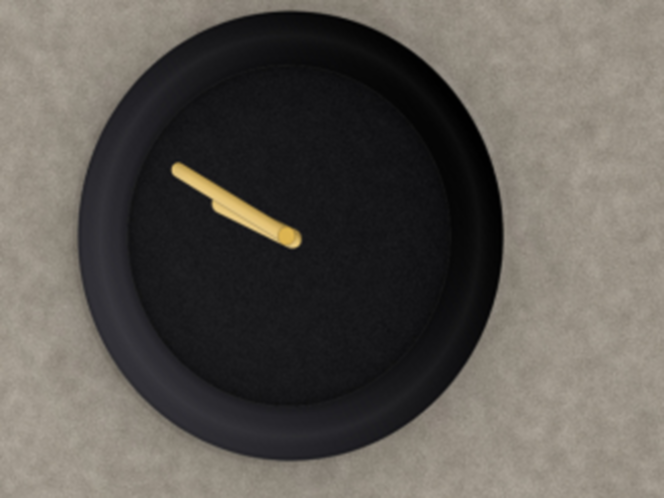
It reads 9,50
